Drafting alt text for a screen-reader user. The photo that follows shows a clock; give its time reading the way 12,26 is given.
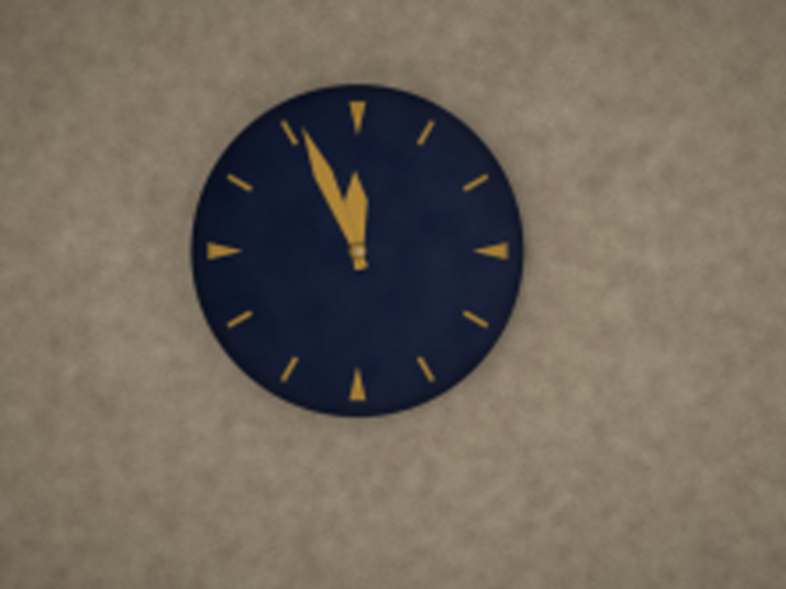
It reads 11,56
